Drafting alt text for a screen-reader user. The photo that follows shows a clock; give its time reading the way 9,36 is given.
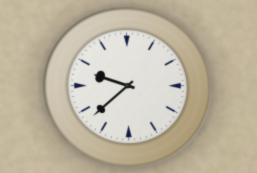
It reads 9,38
